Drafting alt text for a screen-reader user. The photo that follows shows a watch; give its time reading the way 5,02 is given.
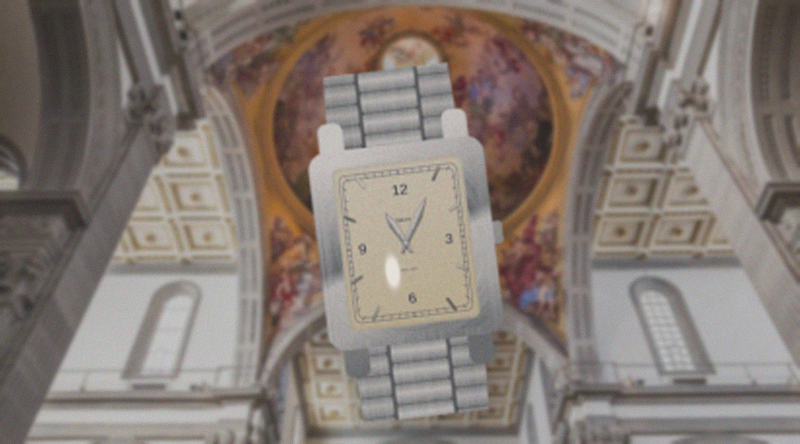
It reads 11,05
